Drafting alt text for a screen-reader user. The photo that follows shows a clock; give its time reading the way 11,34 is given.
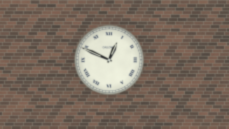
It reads 12,49
